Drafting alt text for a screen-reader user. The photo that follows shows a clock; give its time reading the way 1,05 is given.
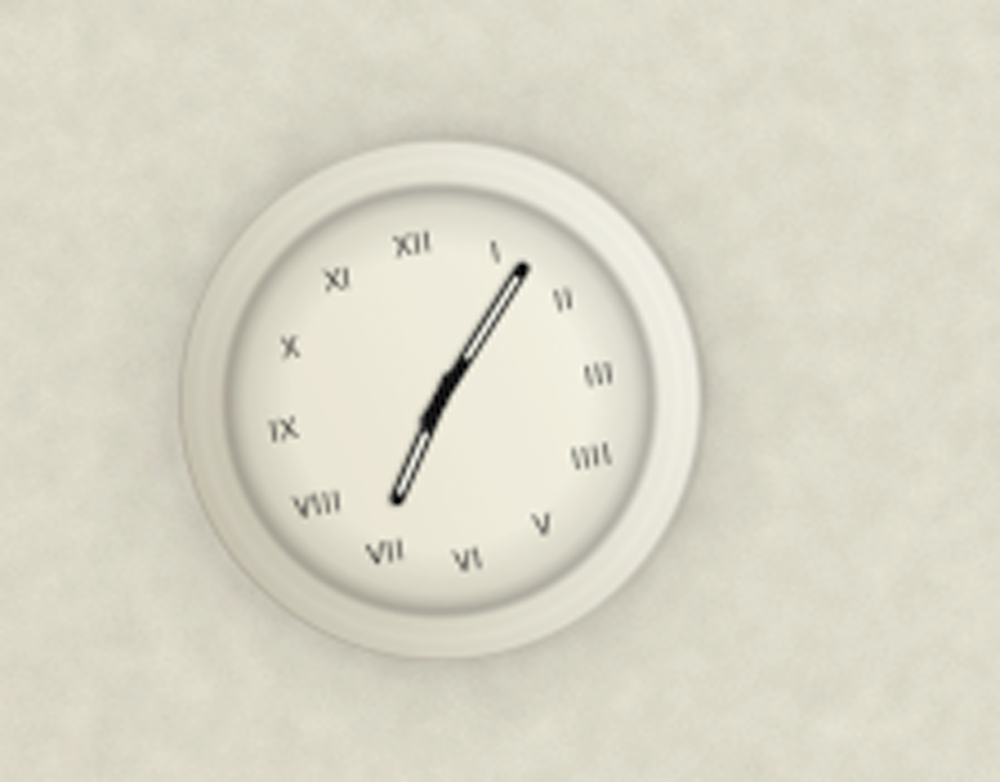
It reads 7,07
